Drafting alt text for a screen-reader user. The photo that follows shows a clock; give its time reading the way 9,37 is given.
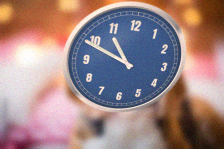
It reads 10,49
